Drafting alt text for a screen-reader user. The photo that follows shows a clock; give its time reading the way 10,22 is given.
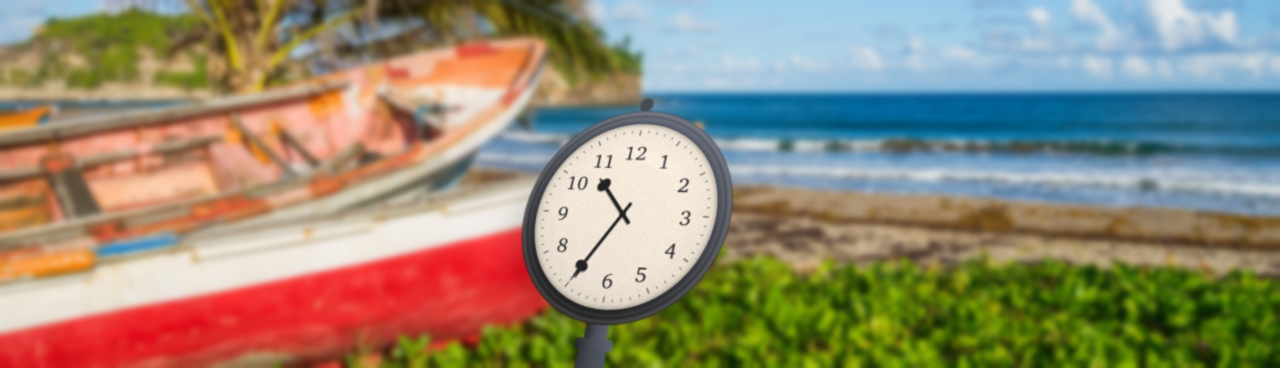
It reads 10,35
